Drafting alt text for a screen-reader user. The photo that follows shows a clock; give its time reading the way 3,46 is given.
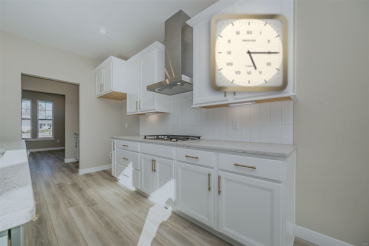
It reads 5,15
